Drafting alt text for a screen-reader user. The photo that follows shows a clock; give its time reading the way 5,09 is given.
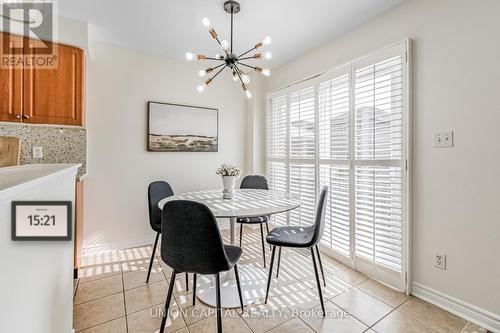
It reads 15,21
